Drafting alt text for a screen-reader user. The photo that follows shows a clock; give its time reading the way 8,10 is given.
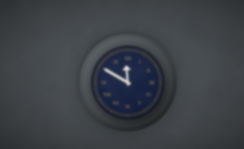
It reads 11,50
